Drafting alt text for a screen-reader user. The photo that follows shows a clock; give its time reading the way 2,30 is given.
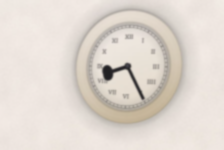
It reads 8,25
